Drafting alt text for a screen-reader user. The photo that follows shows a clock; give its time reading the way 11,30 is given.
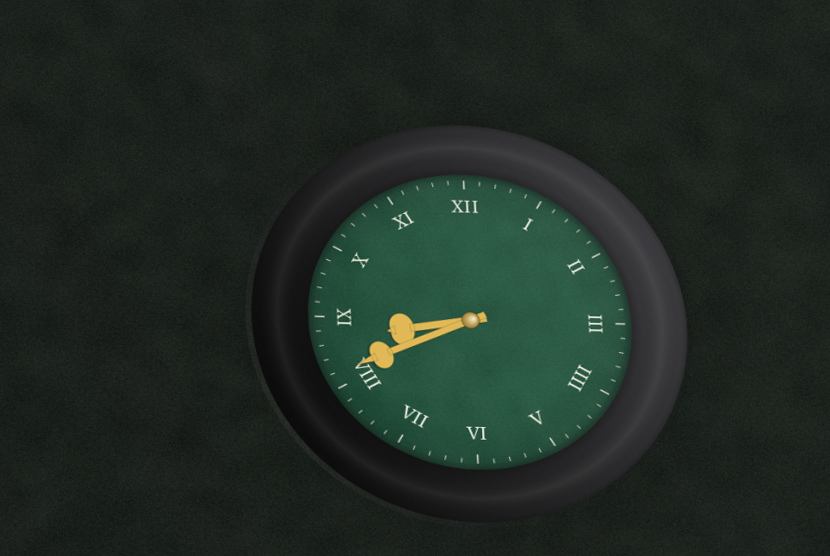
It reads 8,41
